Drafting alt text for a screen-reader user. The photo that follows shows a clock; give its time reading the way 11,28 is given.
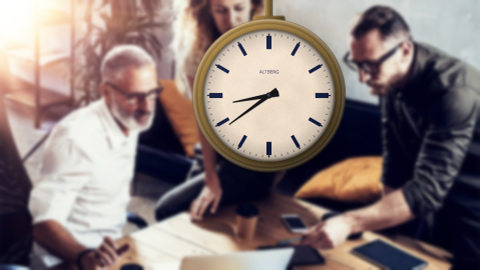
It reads 8,39
